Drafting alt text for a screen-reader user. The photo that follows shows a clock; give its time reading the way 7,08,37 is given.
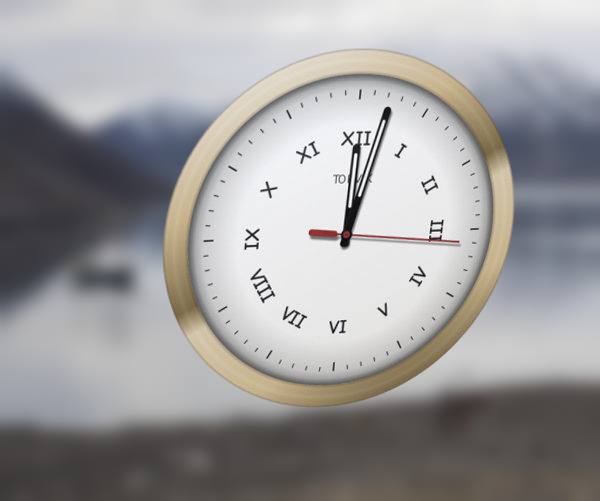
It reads 12,02,16
